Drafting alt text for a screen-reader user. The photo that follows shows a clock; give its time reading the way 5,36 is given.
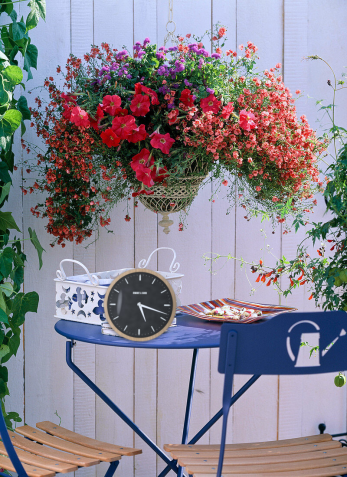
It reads 5,18
